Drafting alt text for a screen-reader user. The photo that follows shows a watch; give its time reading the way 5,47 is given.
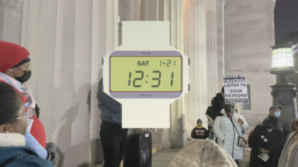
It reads 12,31
